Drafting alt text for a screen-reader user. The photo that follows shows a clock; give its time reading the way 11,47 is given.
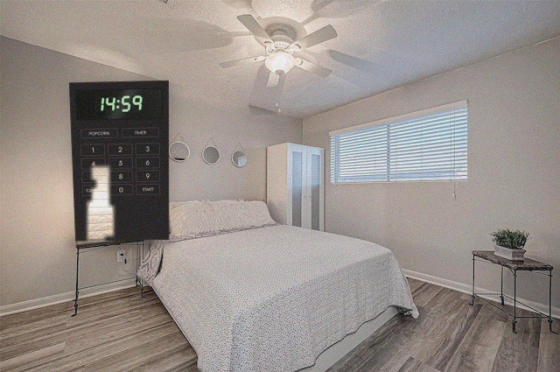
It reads 14,59
